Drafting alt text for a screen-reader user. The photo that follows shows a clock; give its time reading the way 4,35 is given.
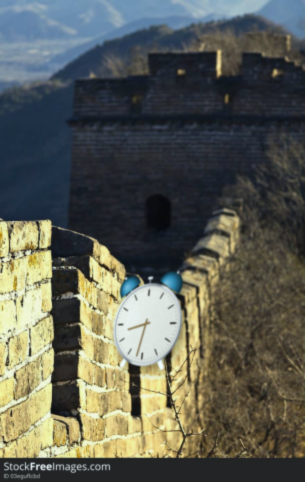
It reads 8,32
